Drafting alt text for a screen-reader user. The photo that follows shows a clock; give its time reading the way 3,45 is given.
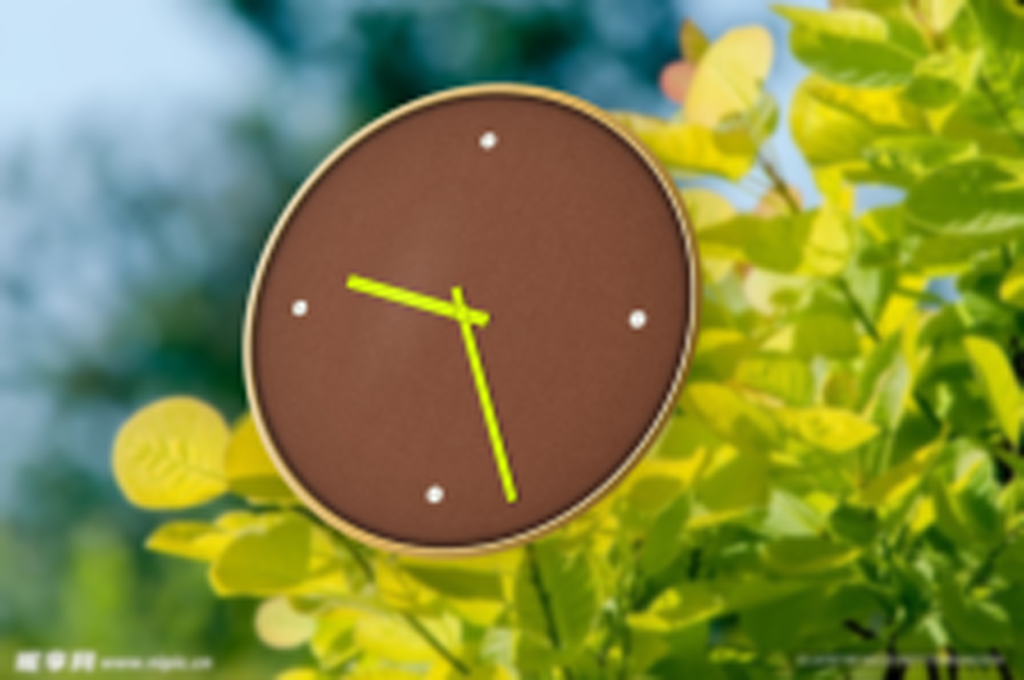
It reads 9,26
